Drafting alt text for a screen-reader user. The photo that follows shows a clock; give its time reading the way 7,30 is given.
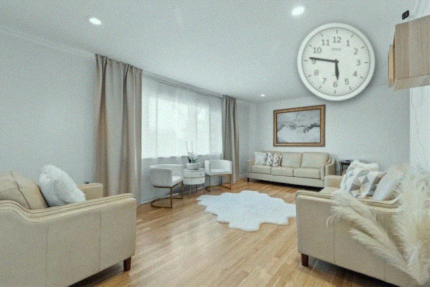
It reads 5,46
